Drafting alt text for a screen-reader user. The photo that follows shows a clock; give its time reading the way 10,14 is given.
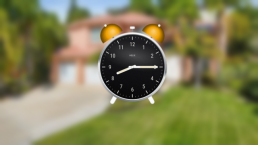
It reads 8,15
